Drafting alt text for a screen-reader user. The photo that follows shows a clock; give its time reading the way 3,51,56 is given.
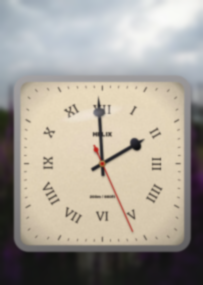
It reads 1,59,26
